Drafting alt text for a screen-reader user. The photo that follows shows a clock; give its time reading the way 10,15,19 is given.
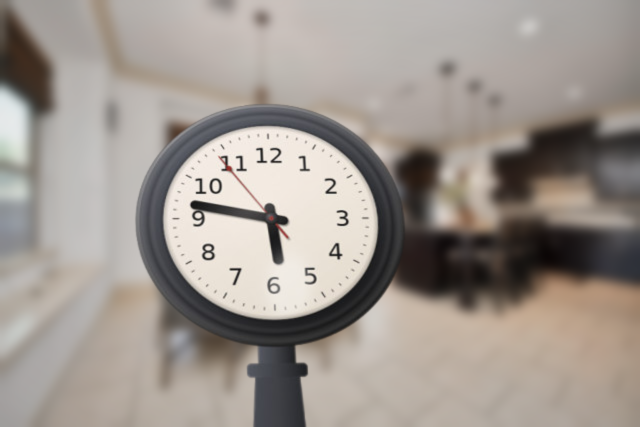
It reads 5,46,54
